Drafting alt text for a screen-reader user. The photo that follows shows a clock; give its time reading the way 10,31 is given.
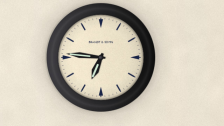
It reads 6,46
